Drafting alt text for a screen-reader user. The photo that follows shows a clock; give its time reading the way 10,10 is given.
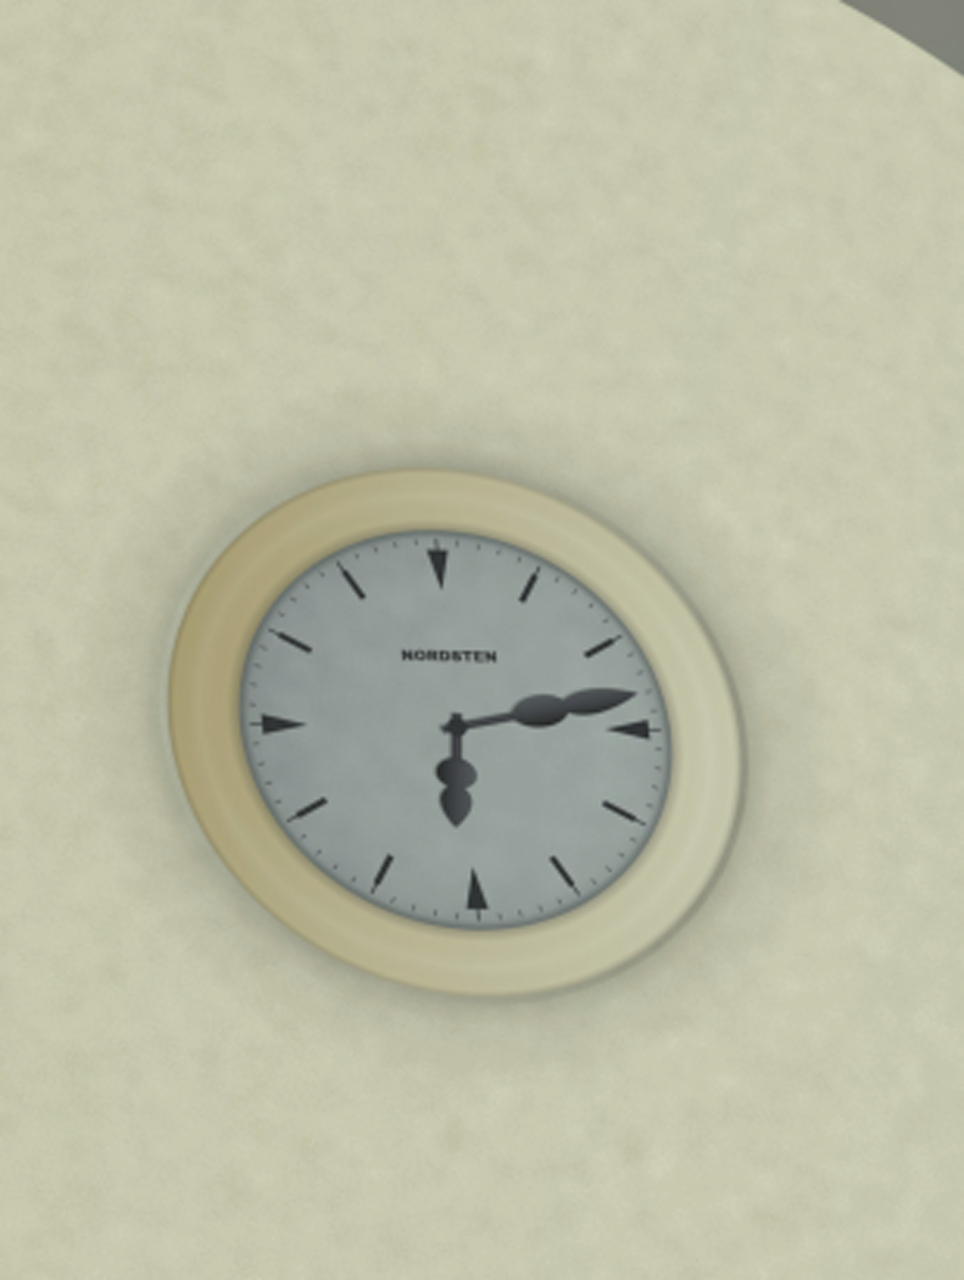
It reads 6,13
